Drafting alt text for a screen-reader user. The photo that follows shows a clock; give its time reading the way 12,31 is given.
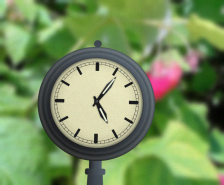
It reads 5,06
